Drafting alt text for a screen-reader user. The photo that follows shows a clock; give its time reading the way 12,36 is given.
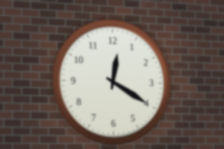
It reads 12,20
